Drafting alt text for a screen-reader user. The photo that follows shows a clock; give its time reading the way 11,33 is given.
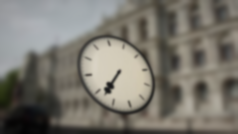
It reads 7,38
